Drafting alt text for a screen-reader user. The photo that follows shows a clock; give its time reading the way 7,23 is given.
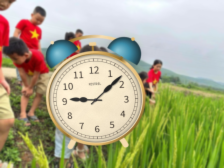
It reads 9,08
